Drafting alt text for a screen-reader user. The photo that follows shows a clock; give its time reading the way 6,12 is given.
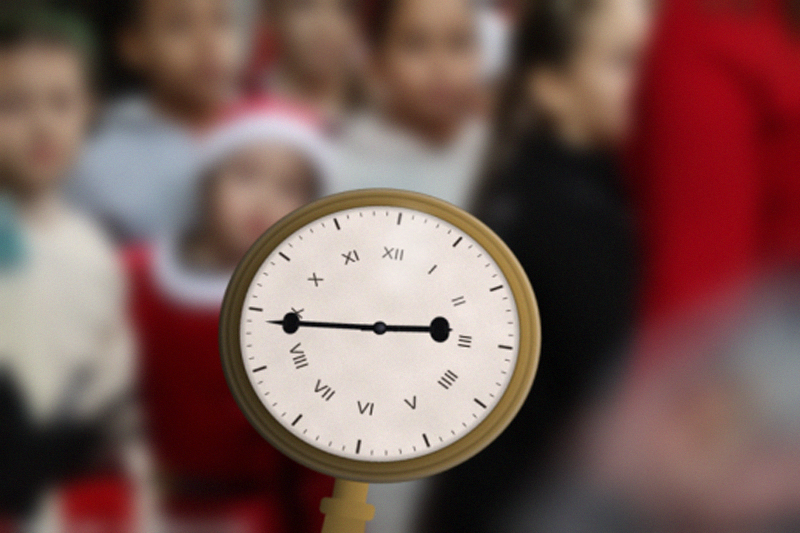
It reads 2,44
